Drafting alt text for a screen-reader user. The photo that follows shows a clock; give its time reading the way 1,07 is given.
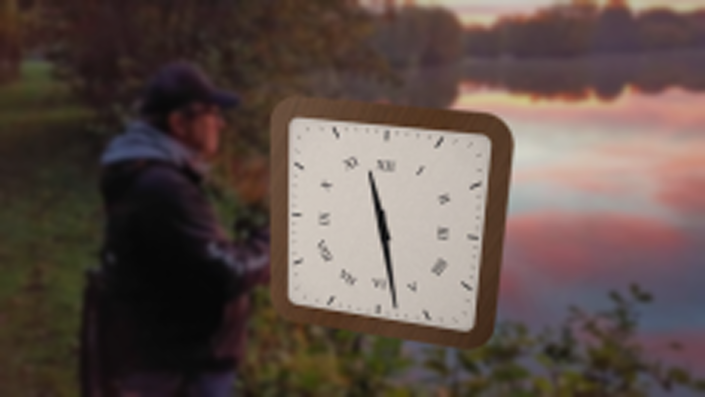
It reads 11,28
